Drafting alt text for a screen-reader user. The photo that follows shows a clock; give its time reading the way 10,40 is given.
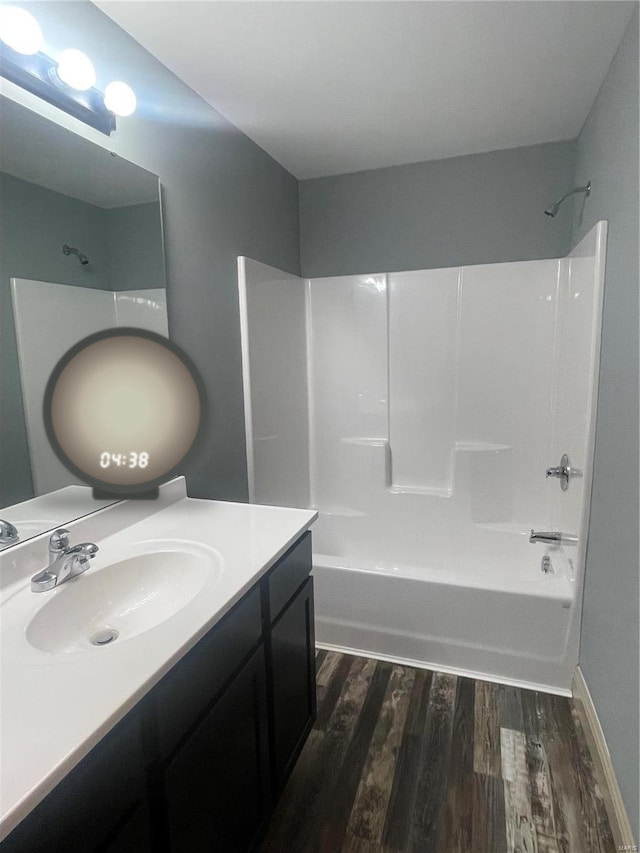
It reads 4,38
